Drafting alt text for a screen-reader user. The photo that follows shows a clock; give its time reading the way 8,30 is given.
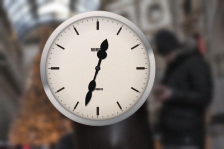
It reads 12,33
